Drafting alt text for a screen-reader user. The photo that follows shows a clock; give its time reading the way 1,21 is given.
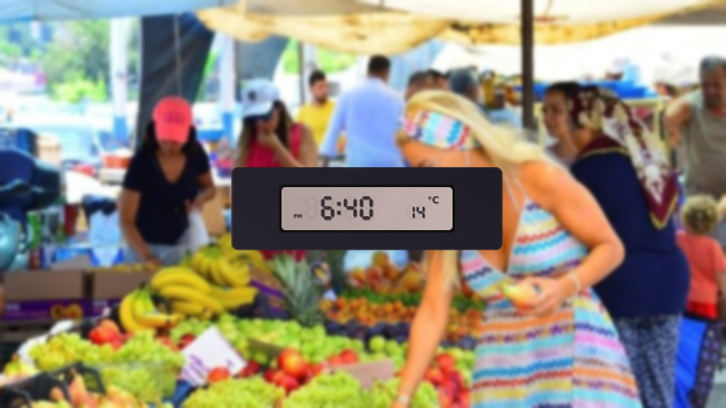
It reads 6,40
